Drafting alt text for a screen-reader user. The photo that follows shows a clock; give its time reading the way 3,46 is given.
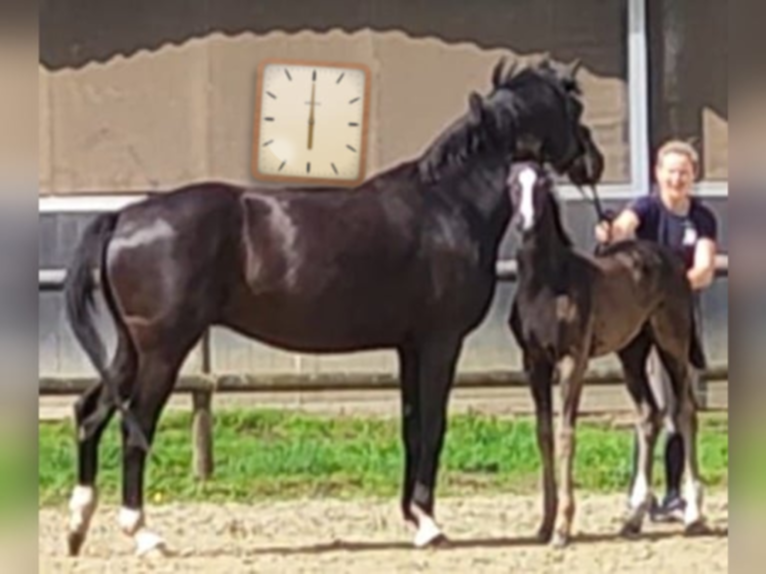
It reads 6,00
